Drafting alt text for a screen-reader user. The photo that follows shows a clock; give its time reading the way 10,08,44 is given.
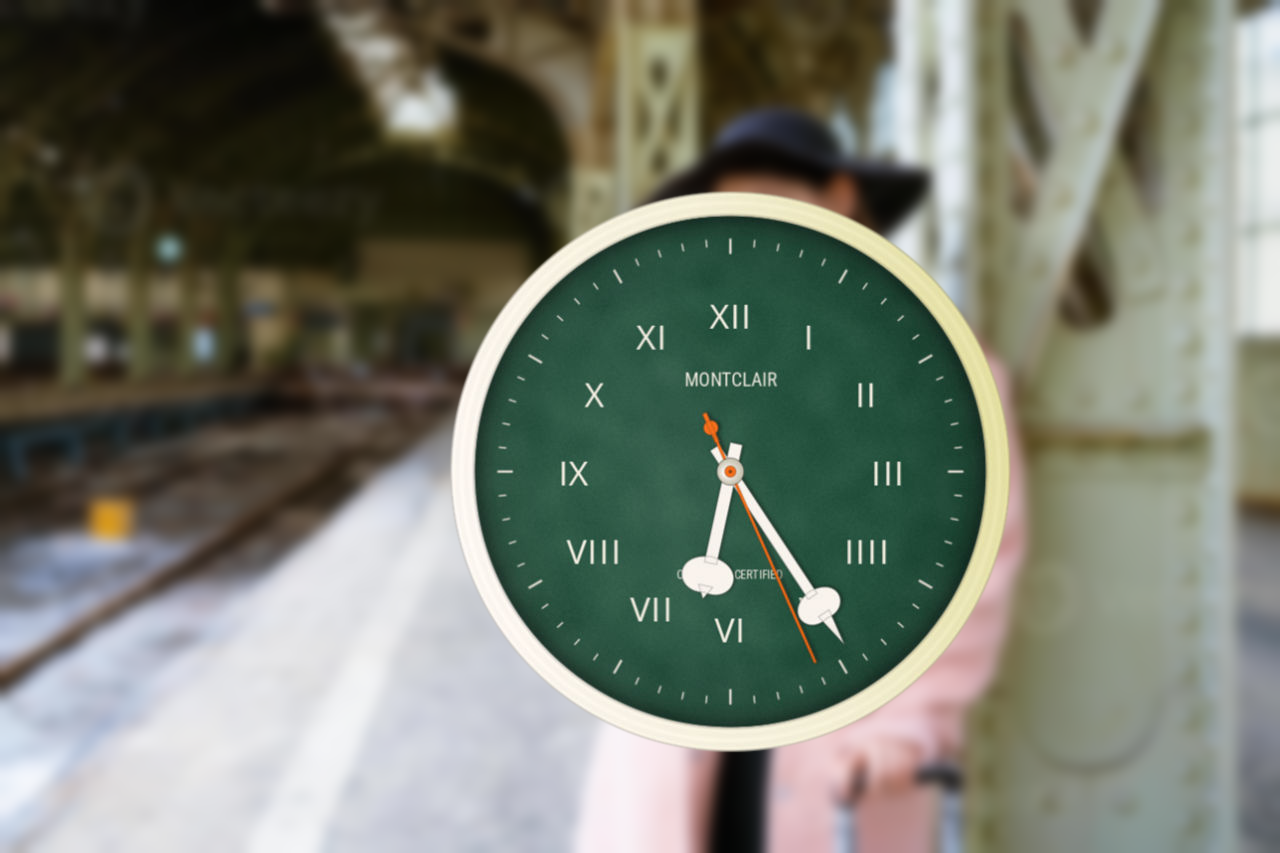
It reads 6,24,26
